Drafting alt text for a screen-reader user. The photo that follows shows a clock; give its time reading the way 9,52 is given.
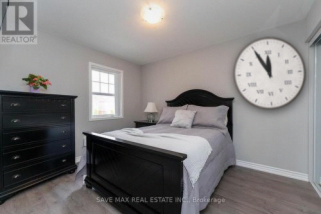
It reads 11,55
